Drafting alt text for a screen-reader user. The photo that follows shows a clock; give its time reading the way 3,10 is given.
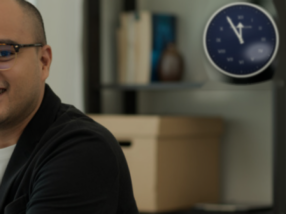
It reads 11,55
